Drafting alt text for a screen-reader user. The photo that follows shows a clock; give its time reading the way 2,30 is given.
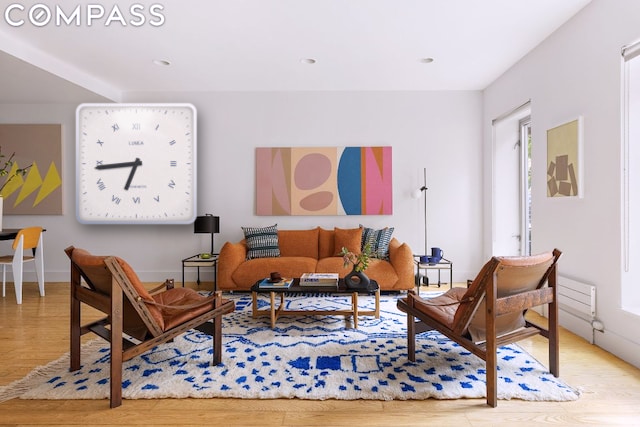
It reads 6,44
